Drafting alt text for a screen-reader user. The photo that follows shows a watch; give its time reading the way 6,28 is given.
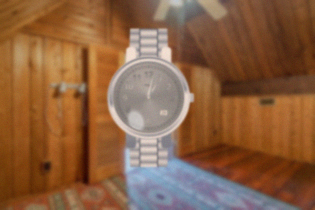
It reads 1,02
